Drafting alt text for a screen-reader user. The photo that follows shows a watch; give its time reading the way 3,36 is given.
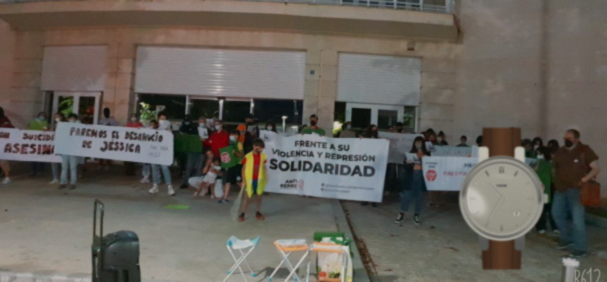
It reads 10,35
